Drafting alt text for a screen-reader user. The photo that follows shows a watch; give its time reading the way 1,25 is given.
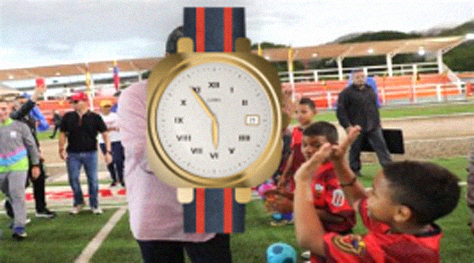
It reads 5,54
